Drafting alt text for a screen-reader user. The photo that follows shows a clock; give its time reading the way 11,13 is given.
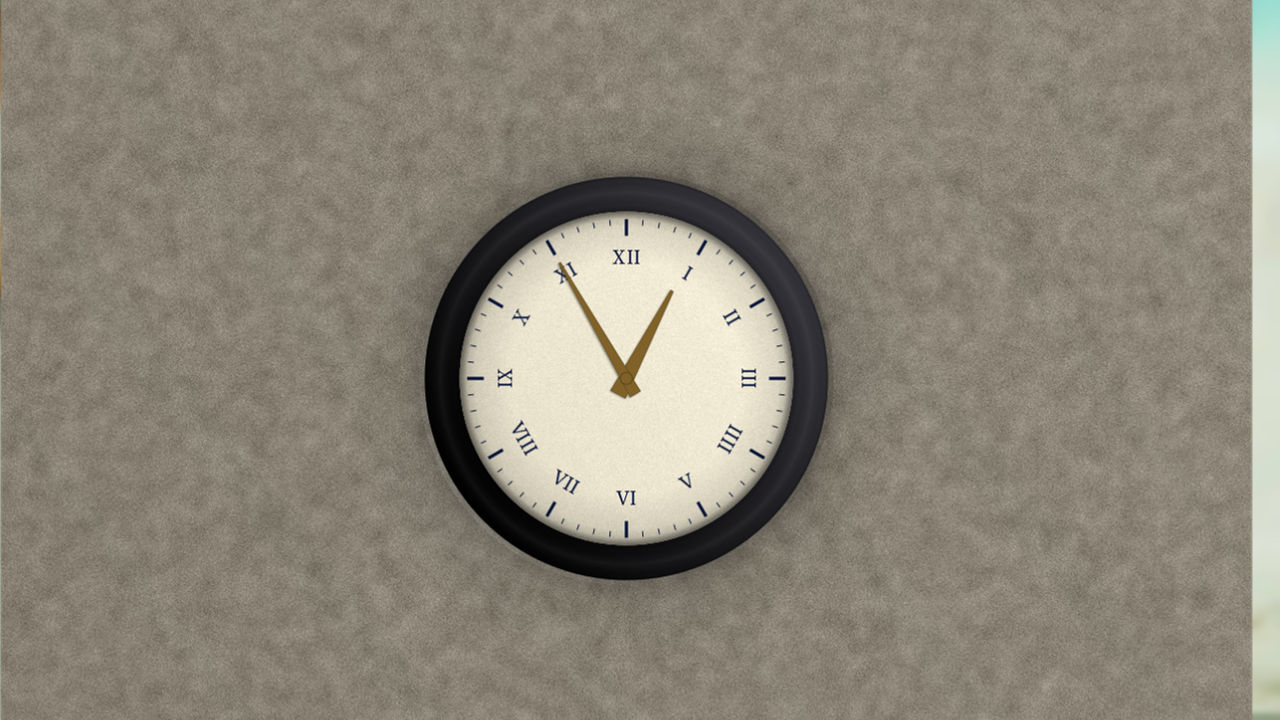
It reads 12,55
